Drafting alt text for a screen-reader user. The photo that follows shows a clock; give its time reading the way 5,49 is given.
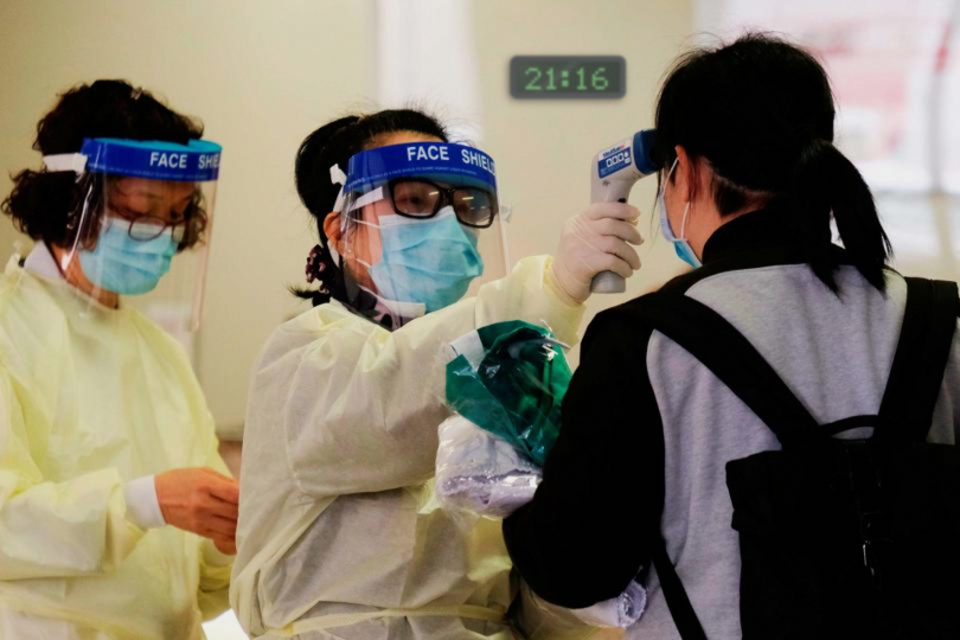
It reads 21,16
